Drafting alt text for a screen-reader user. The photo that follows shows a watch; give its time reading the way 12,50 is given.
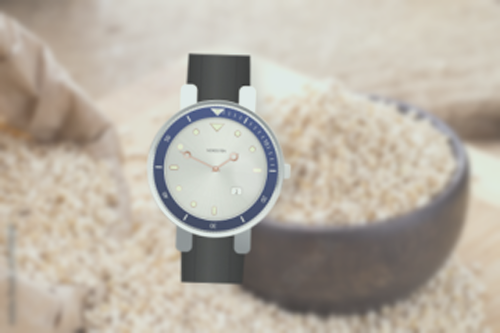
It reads 1,49
